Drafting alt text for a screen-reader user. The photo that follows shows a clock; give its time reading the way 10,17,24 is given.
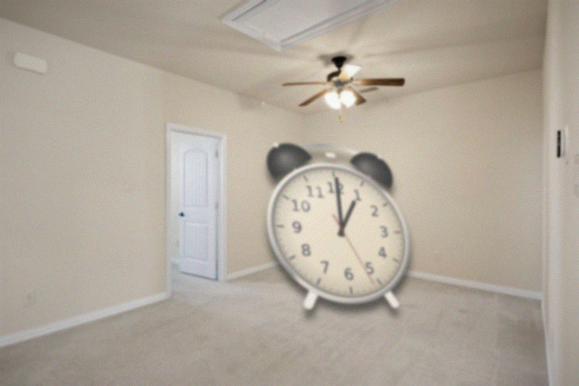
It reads 1,00,26
